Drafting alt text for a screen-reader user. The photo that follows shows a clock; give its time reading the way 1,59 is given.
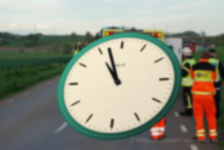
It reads 10,57
